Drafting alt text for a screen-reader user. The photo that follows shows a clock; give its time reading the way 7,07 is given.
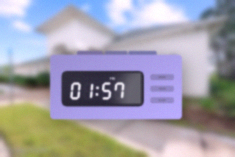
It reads 1,57
